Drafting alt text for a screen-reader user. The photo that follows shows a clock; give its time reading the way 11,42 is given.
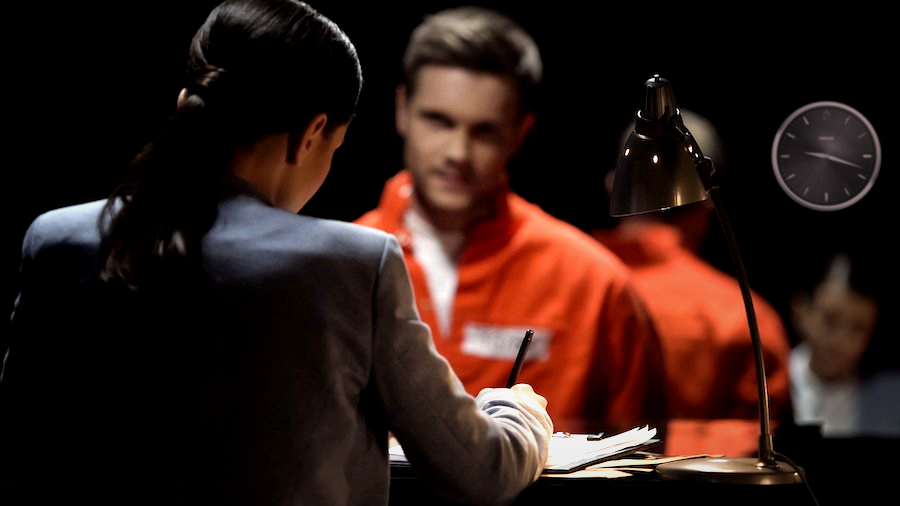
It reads 9,18
